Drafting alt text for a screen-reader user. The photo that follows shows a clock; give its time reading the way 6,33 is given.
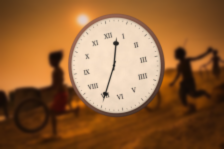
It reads 12,35
